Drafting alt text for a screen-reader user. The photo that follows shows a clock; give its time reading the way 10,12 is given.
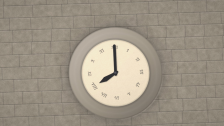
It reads 8,00
